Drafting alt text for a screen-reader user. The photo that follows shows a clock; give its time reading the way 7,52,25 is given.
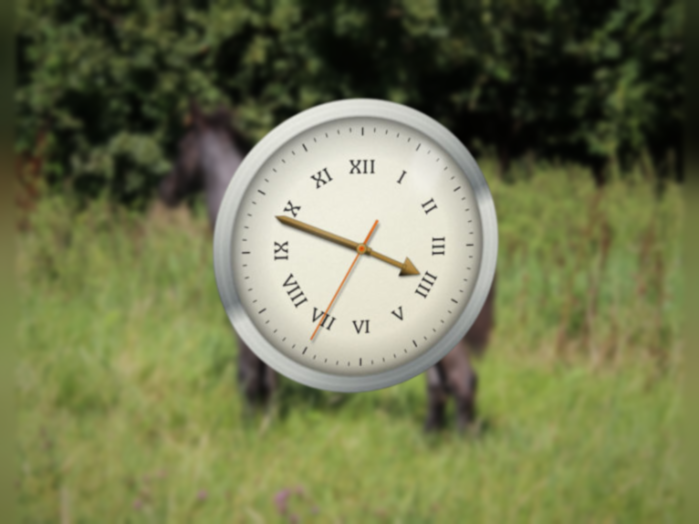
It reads 3,48,35
